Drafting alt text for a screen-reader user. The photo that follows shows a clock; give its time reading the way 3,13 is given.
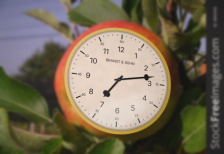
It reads 7,13
